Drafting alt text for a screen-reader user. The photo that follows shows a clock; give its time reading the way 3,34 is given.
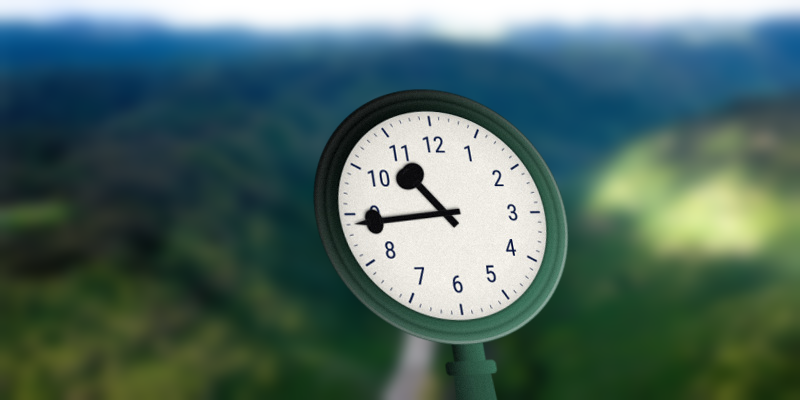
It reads 10,44
